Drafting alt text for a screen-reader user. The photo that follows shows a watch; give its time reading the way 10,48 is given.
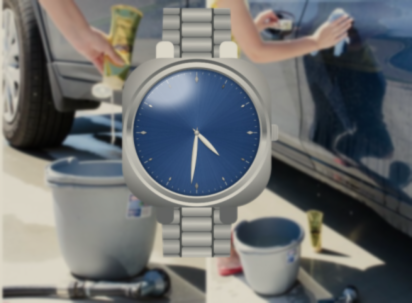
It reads 4,31
